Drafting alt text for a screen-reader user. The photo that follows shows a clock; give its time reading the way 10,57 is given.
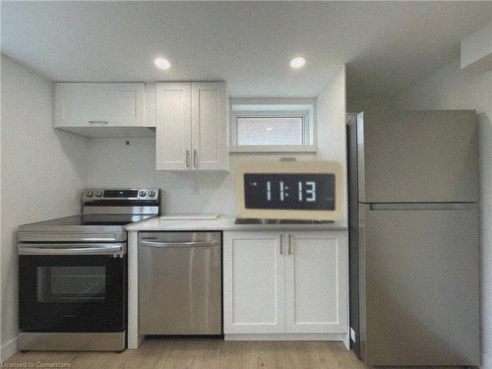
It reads 11,13
